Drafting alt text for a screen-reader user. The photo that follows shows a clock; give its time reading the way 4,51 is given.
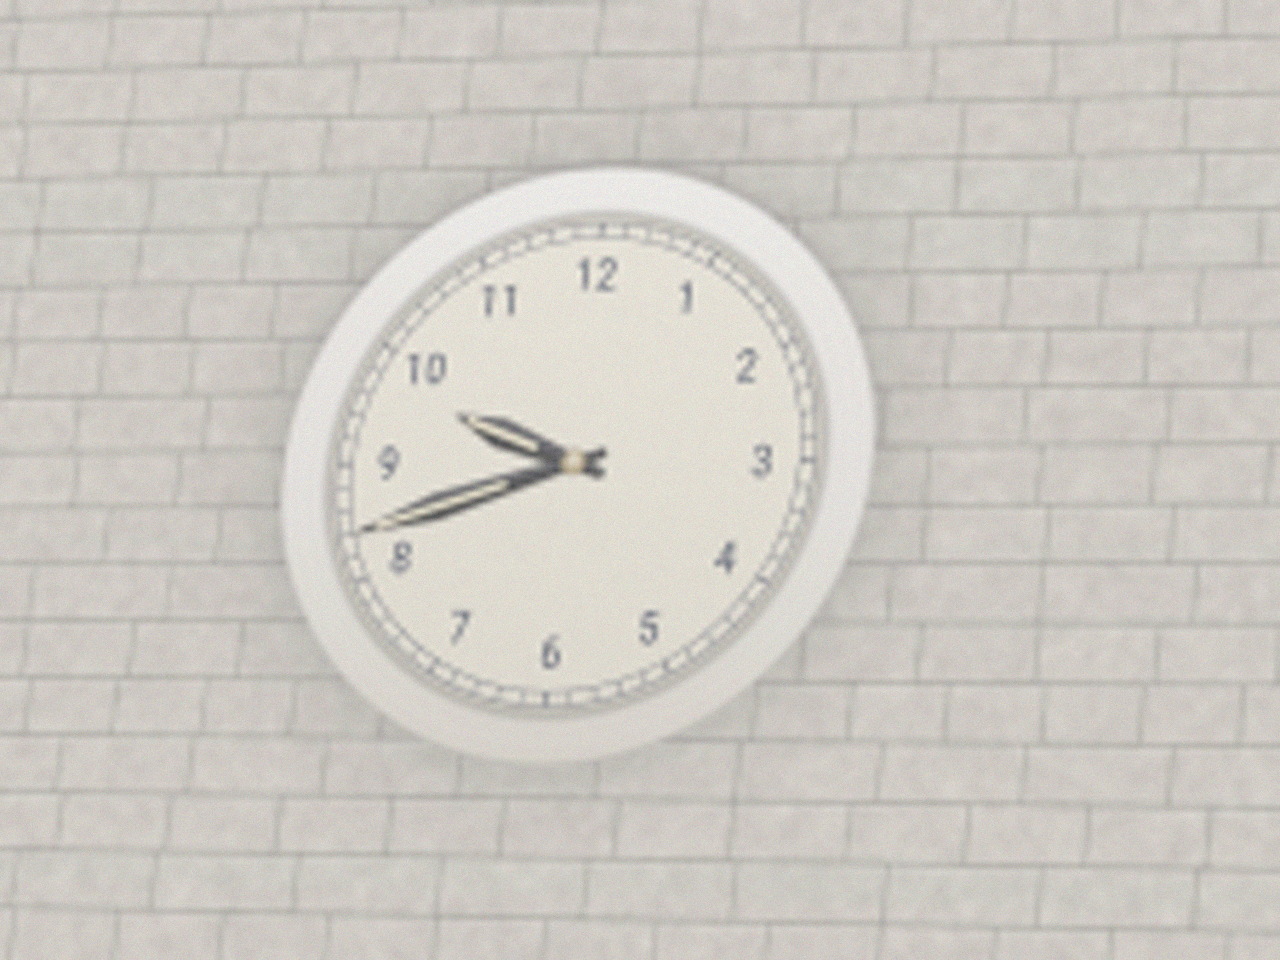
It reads 9,42
